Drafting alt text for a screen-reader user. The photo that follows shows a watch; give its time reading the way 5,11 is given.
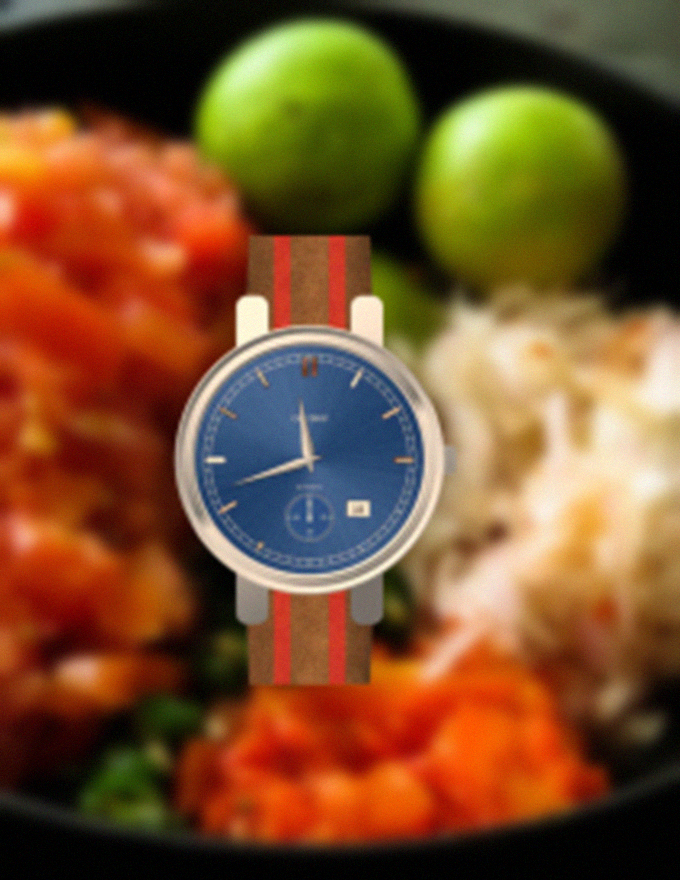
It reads 11,42
